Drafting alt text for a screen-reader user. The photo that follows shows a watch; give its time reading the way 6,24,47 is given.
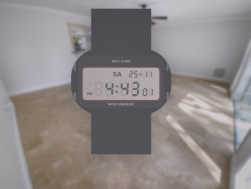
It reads 4,43,01
